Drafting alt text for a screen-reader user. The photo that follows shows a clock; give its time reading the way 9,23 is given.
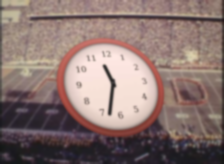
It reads 11,33
